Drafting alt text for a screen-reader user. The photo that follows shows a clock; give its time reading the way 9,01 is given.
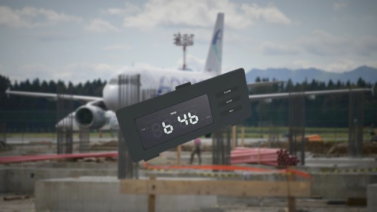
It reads 6,46
